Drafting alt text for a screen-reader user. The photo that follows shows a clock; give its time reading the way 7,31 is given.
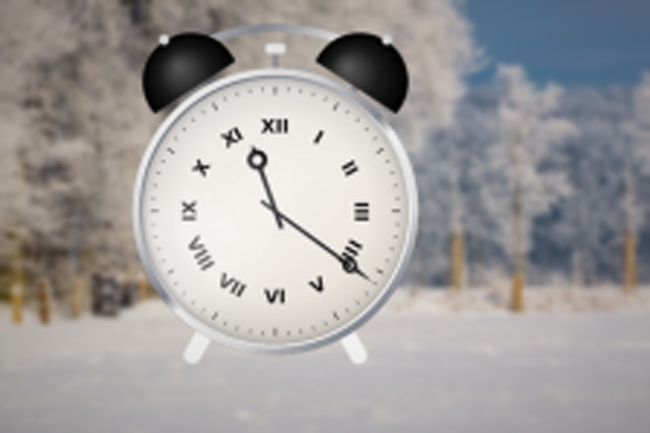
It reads 11,21
